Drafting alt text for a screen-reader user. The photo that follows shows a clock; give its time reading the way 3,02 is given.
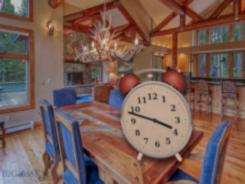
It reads 3,48
